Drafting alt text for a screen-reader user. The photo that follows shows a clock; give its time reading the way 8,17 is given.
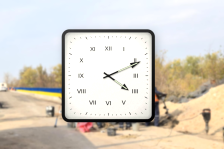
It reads 4,11
